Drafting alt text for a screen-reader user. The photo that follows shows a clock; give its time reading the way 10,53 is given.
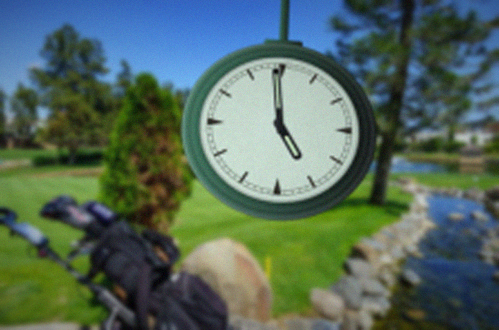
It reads 4,59
